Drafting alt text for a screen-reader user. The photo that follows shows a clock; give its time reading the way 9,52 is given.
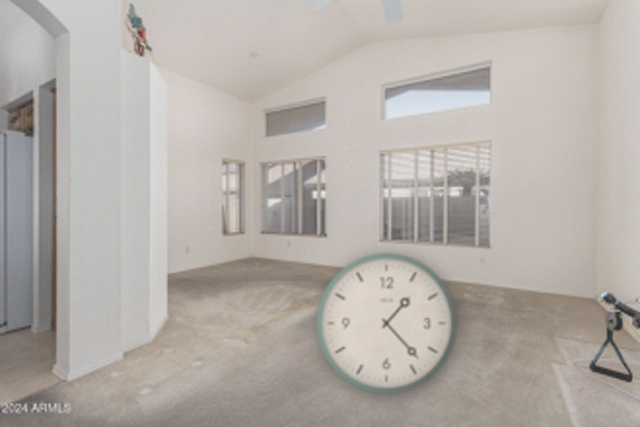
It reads 1,23
